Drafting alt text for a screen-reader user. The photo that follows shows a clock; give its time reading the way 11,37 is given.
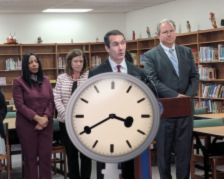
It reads 3,40
